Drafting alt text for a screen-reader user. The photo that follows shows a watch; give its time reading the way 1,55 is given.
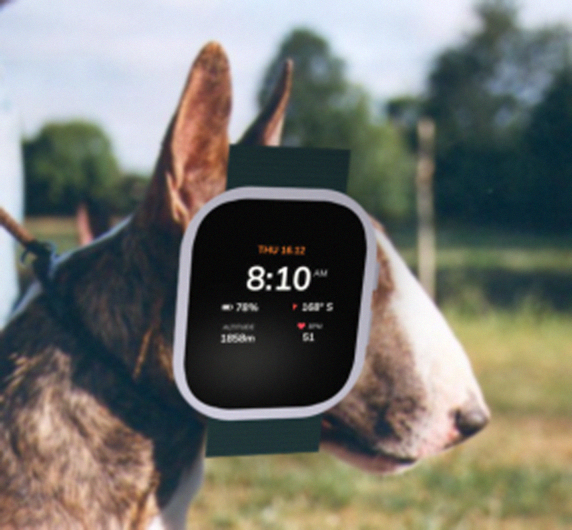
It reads 8,10
